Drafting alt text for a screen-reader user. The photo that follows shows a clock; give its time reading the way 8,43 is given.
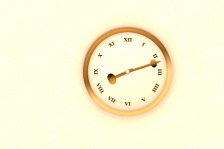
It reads 8,12
